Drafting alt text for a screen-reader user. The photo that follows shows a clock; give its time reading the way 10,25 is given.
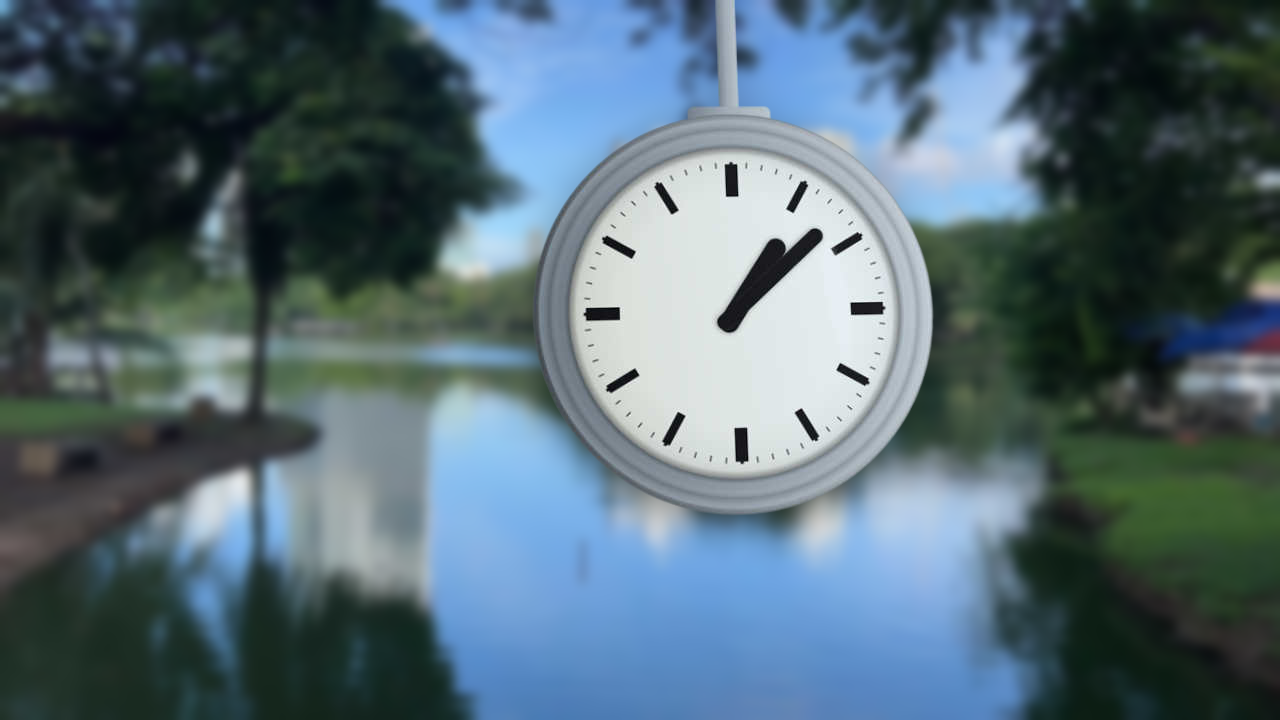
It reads 1,08
